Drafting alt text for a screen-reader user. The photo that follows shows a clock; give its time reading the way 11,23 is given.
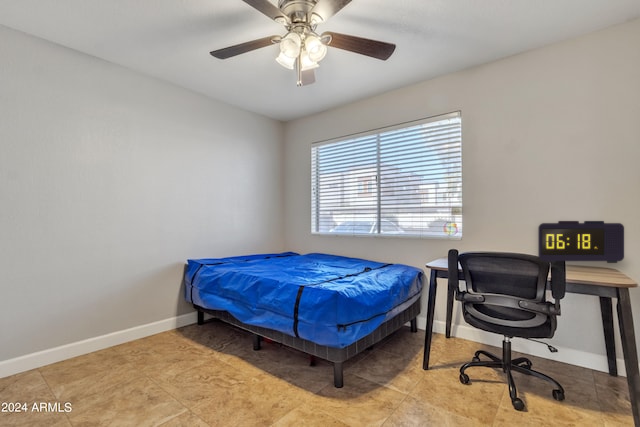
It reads 6,18
